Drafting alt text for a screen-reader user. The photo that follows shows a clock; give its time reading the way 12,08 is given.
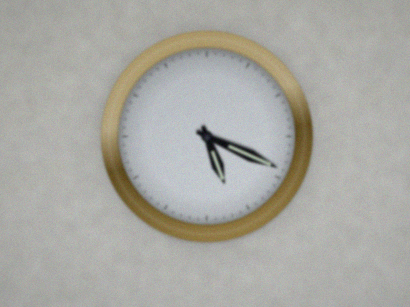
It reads 5,19
